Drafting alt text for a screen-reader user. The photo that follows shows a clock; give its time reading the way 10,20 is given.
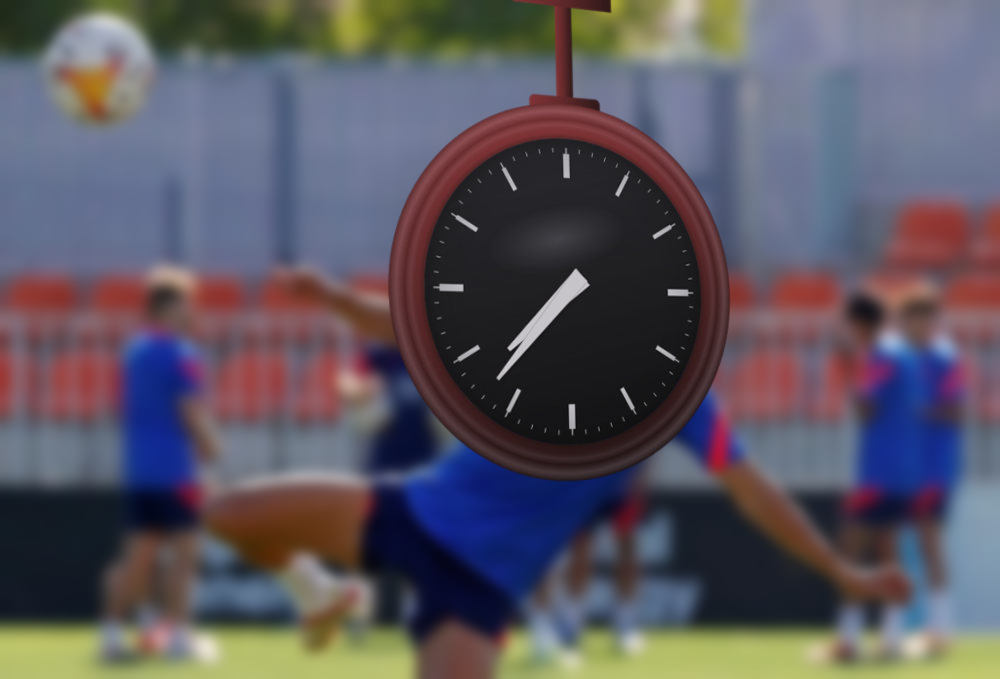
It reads 7,37
